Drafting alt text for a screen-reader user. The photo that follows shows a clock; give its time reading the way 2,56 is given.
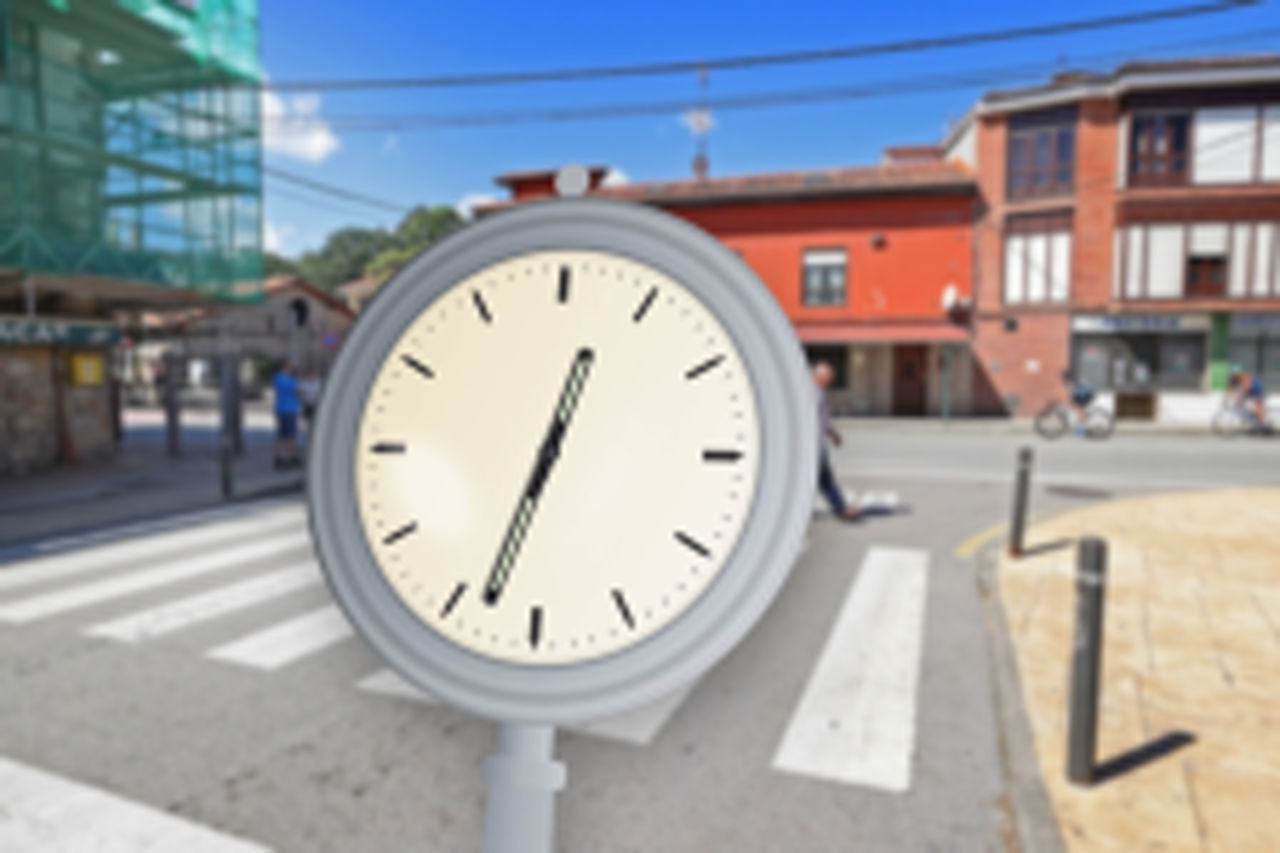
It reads 12,33
